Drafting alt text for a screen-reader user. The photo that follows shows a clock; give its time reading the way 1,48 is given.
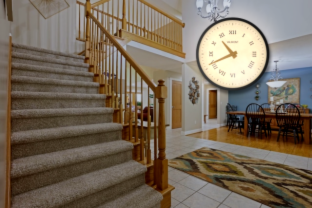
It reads 10,41
